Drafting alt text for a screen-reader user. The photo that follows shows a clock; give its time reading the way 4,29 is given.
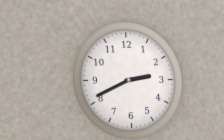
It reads 2,41
